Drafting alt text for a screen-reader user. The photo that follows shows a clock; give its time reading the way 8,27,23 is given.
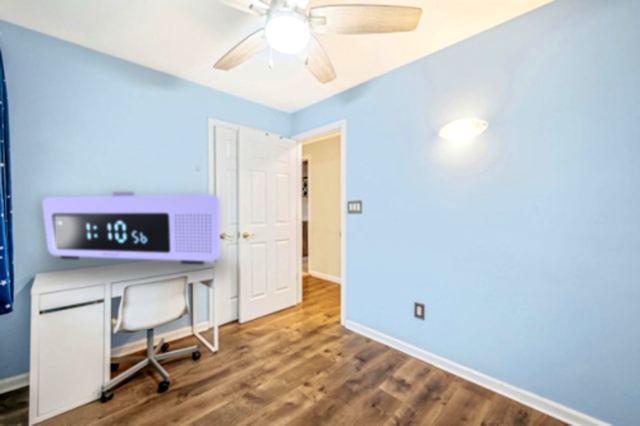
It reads 1,10,56
